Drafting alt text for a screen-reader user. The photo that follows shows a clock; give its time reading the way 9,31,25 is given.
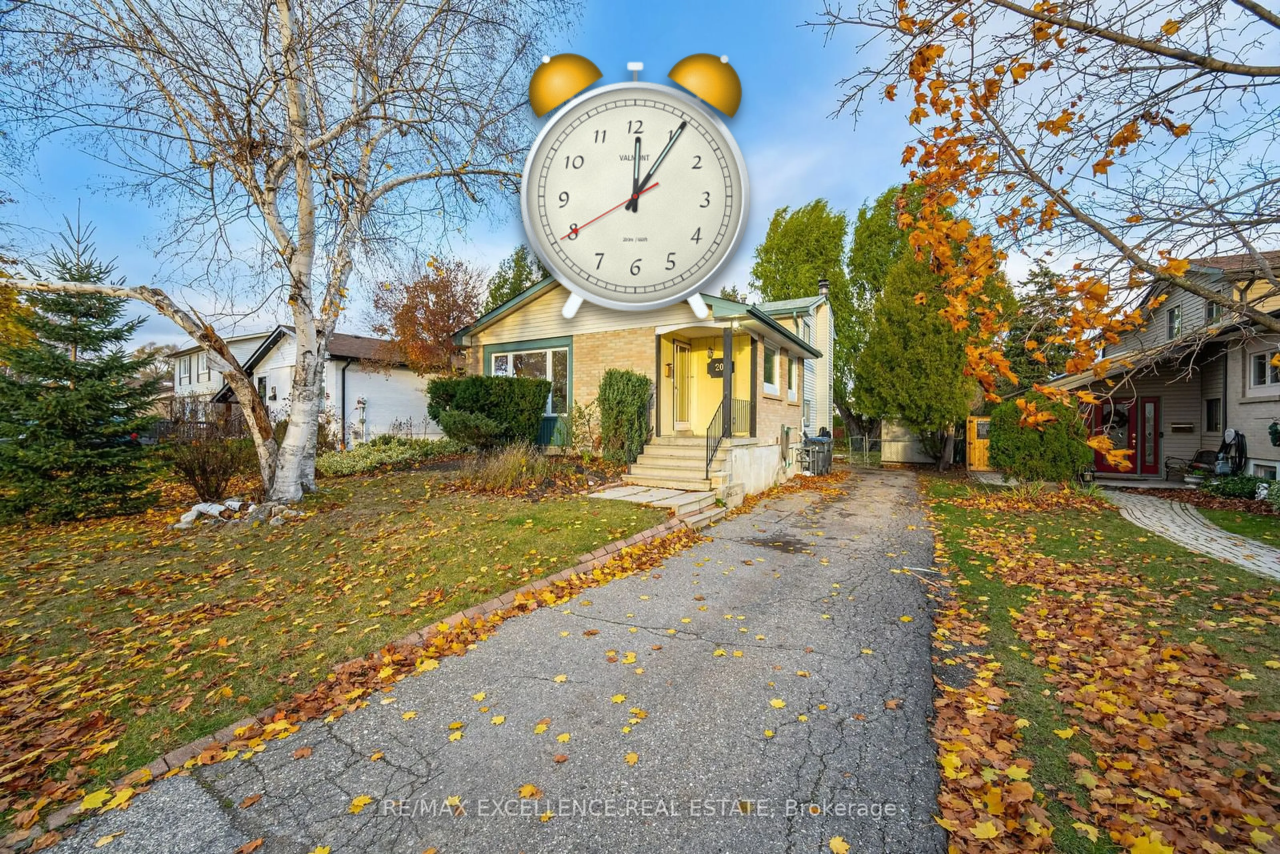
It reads 12,05,40
